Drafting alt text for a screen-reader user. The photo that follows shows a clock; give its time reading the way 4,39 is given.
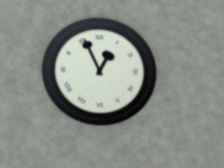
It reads 12,56
